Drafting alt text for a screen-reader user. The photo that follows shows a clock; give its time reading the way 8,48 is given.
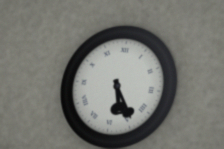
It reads 5,24
